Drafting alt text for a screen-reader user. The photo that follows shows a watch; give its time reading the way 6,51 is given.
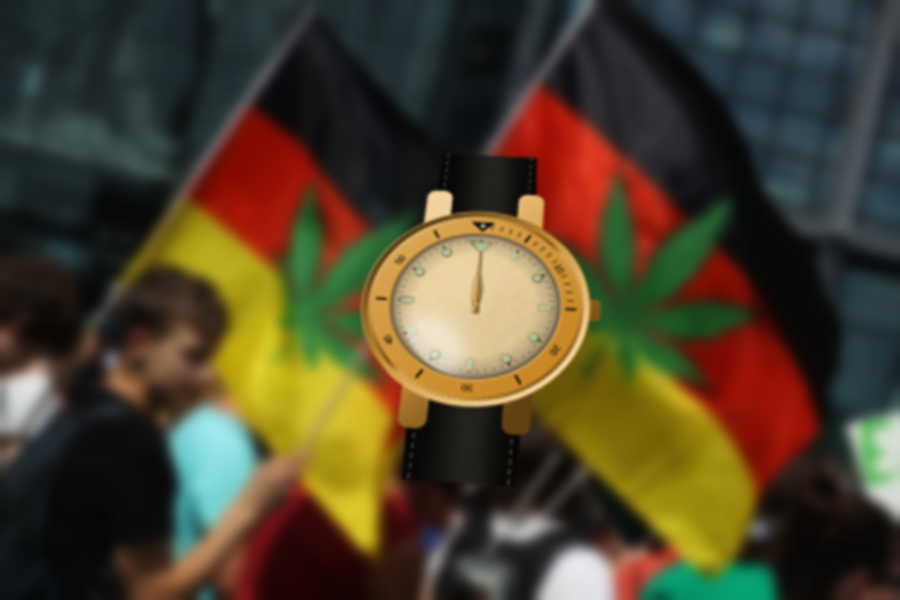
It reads 12,00
